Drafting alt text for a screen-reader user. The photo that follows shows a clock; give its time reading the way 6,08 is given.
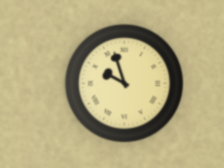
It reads 9,57
